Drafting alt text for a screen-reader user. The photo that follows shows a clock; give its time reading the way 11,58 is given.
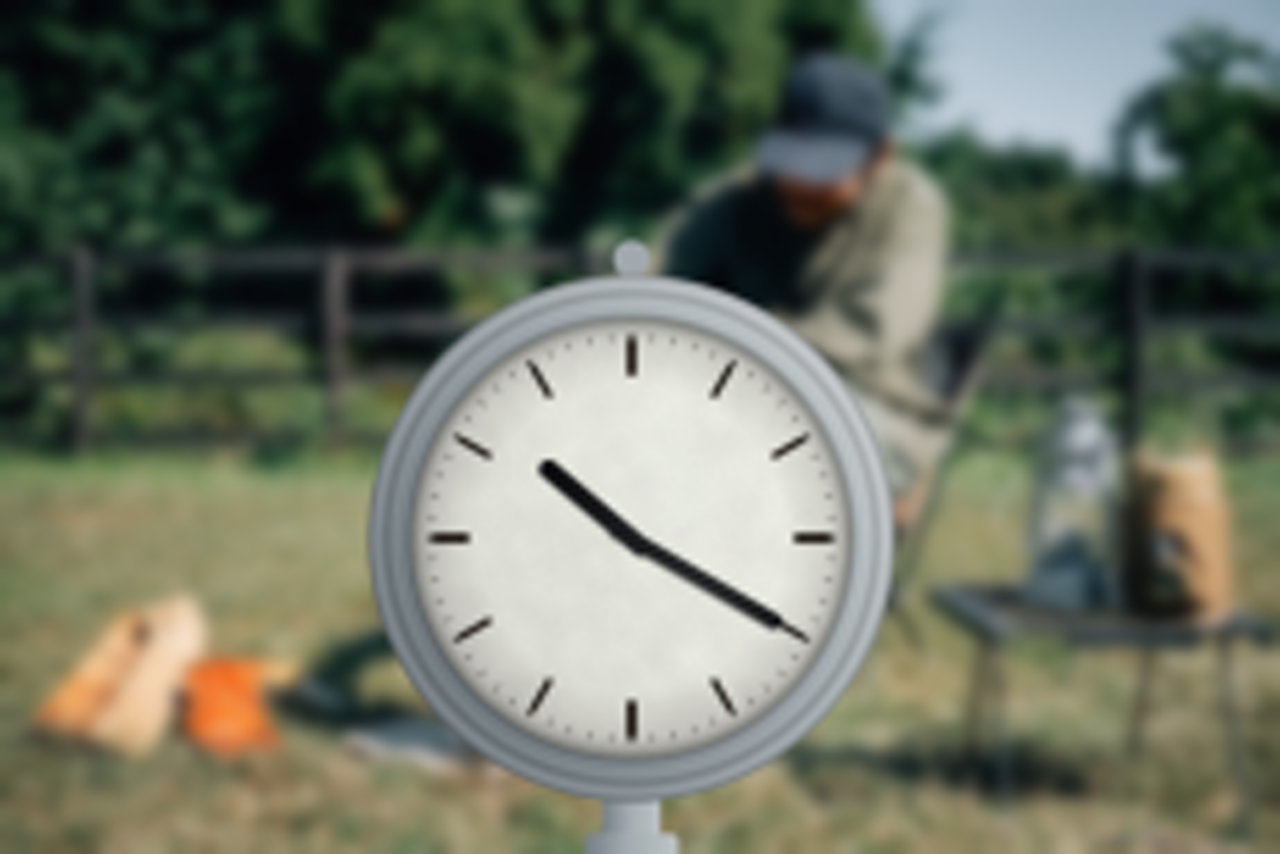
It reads 10,20
